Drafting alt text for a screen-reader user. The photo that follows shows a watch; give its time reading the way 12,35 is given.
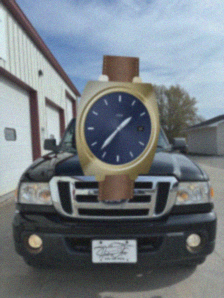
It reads 1,37
